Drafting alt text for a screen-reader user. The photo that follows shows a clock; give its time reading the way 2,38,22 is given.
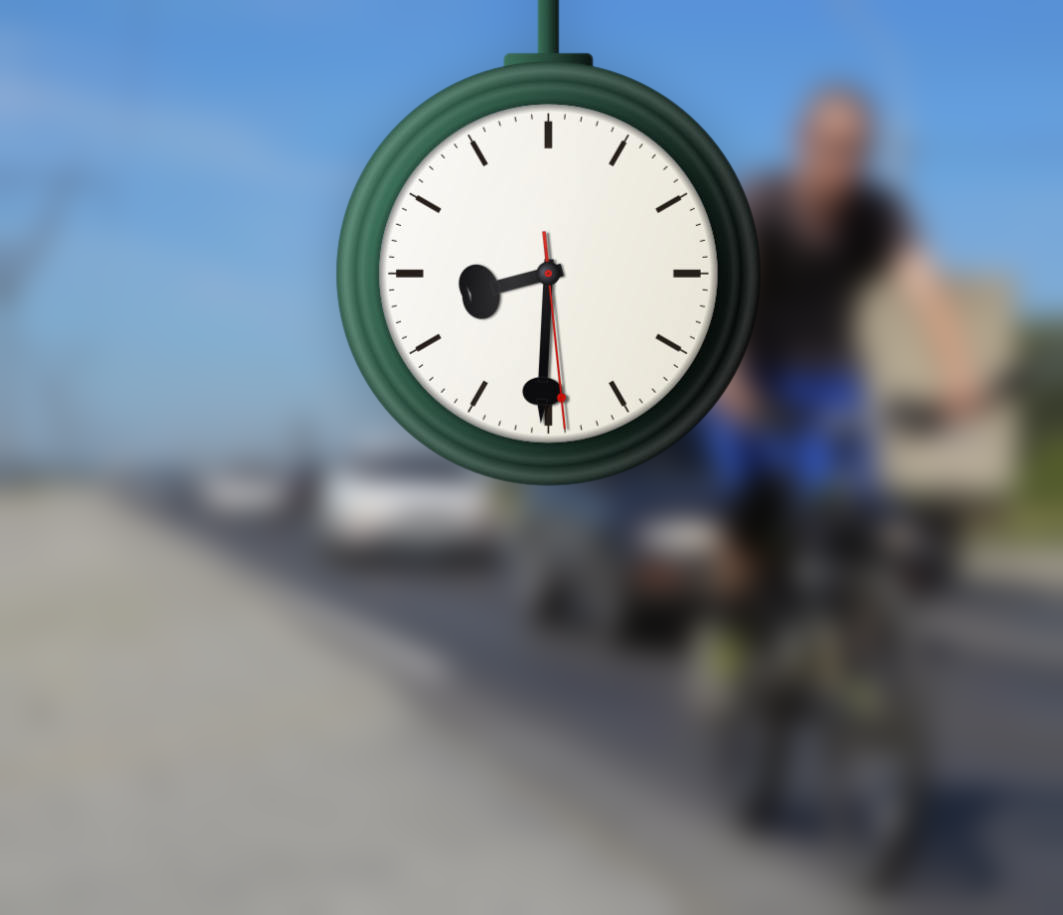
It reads 8,30,29
